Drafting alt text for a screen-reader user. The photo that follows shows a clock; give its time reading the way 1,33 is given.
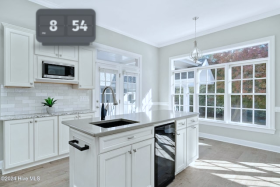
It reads 8,54
